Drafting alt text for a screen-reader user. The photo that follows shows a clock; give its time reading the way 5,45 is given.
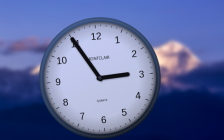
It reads 2,55
